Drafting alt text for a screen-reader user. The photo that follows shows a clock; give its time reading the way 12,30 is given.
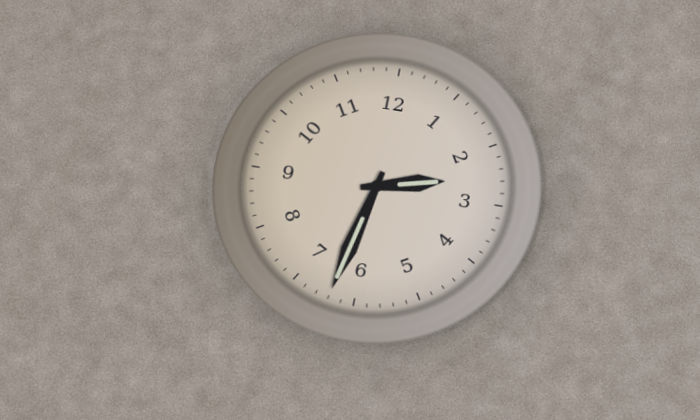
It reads 2,32
